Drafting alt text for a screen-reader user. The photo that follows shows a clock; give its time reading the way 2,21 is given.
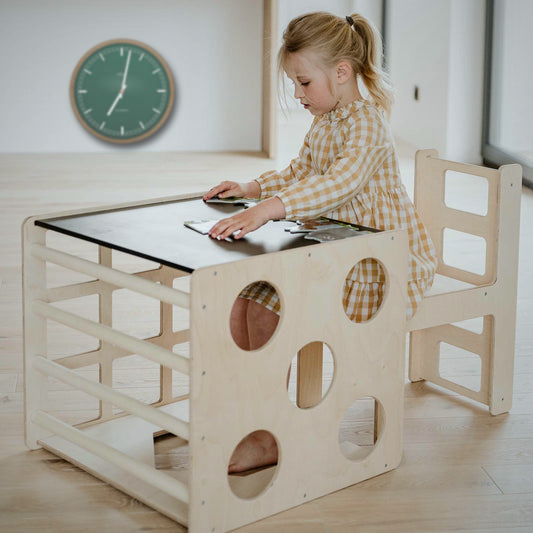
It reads 7,02
